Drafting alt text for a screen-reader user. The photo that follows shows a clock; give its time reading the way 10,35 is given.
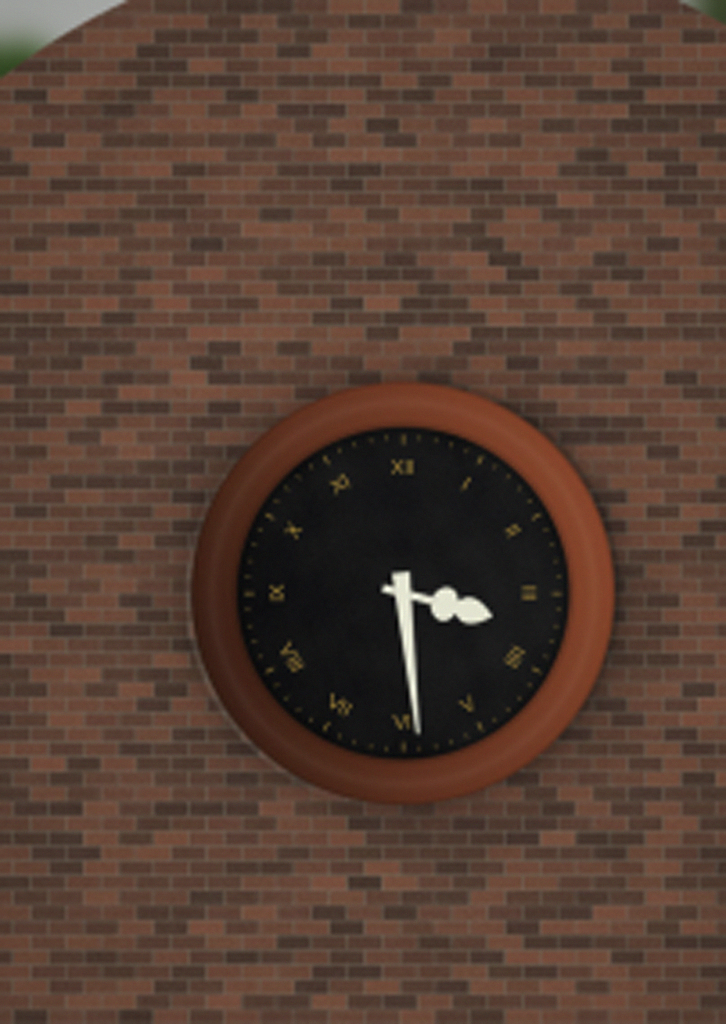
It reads 3,29
